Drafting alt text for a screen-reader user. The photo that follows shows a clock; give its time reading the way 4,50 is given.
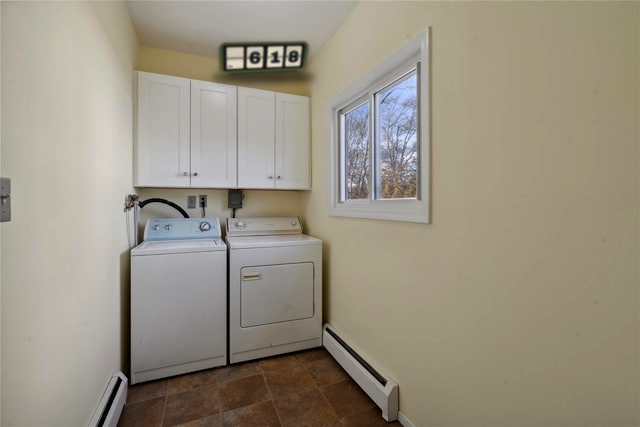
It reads 6,18
